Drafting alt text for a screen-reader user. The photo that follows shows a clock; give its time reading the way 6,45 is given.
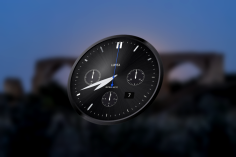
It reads 7,41
